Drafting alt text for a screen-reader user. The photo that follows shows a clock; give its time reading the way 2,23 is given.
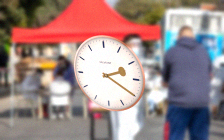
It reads 2,20
